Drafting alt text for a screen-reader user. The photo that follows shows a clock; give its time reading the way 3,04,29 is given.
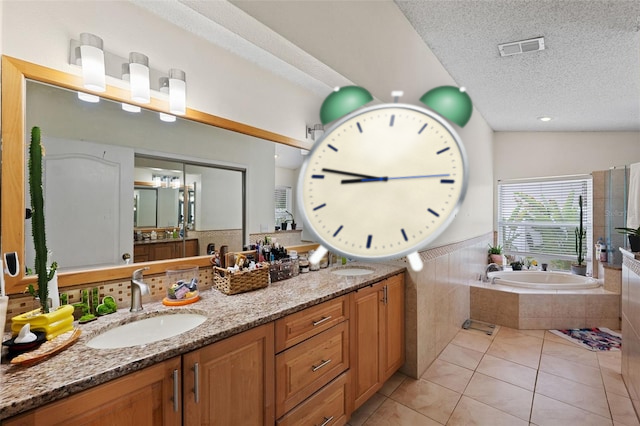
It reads 8,46,14
